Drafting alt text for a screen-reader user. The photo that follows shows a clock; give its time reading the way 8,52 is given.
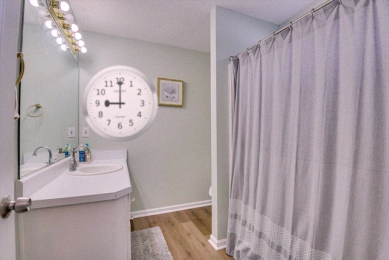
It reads 9,00
